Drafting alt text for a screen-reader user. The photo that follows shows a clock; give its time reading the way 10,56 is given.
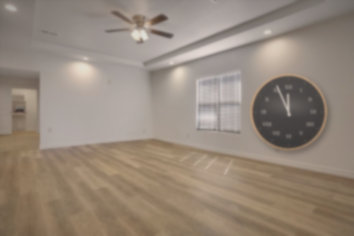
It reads 11,56
